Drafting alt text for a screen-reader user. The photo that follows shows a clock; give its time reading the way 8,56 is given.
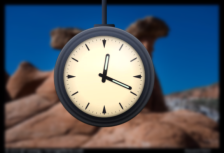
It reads 12,19
